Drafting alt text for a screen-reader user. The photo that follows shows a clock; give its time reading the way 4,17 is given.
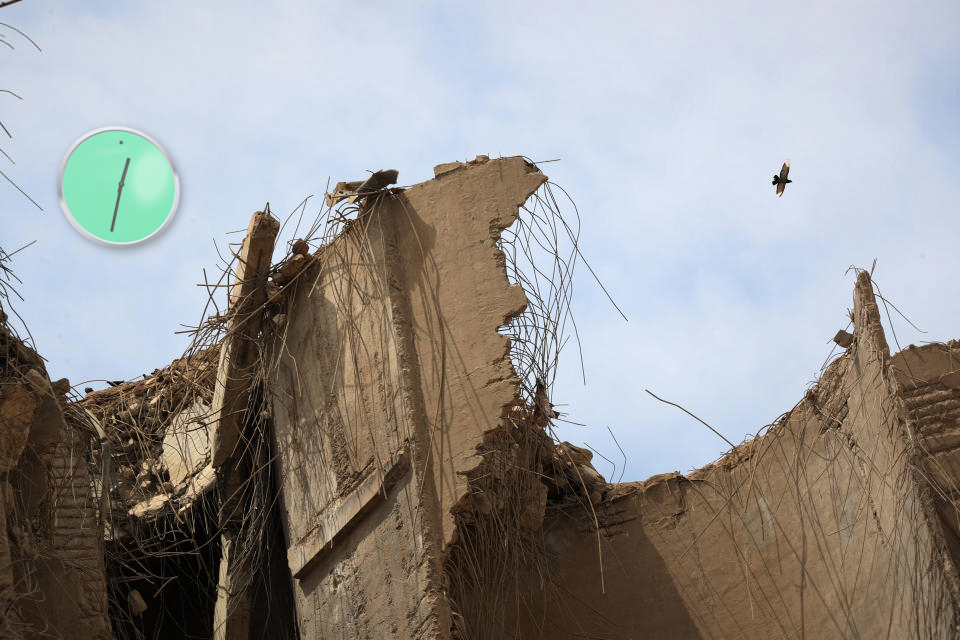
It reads 12,32
